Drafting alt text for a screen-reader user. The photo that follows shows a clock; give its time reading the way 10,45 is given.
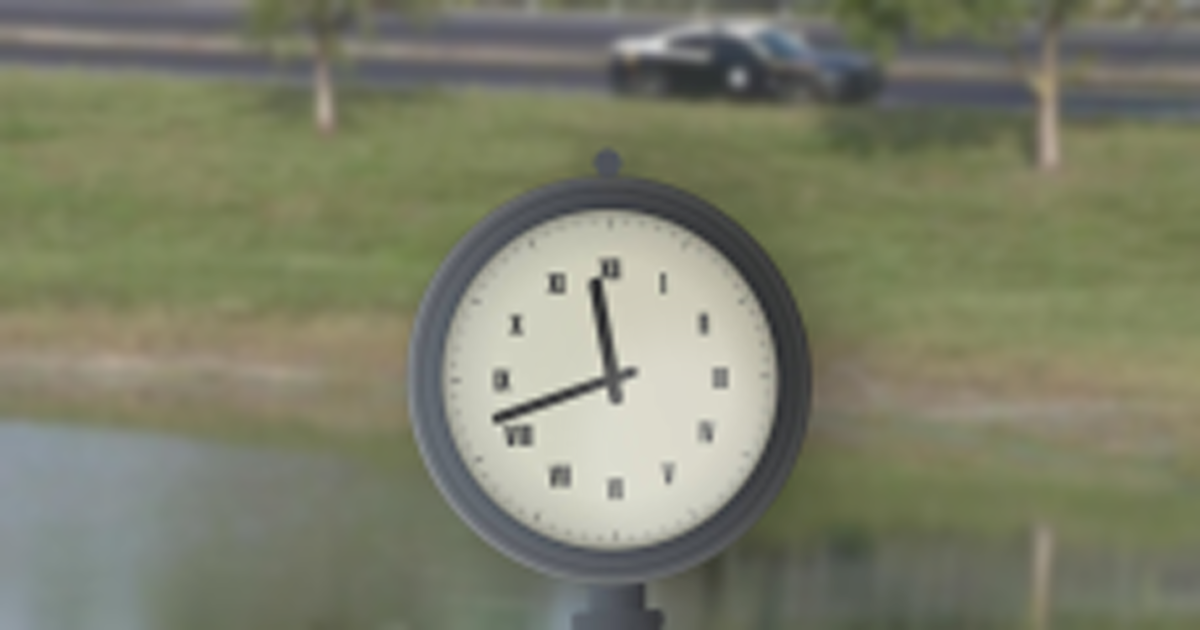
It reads 11,42
